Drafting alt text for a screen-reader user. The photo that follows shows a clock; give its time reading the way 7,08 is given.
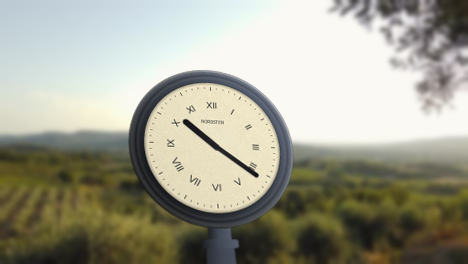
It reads 10,21
